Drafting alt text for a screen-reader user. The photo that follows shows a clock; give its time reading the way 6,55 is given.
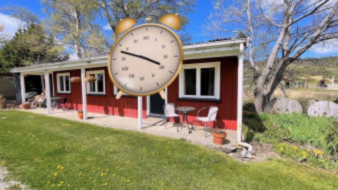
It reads 3,48
